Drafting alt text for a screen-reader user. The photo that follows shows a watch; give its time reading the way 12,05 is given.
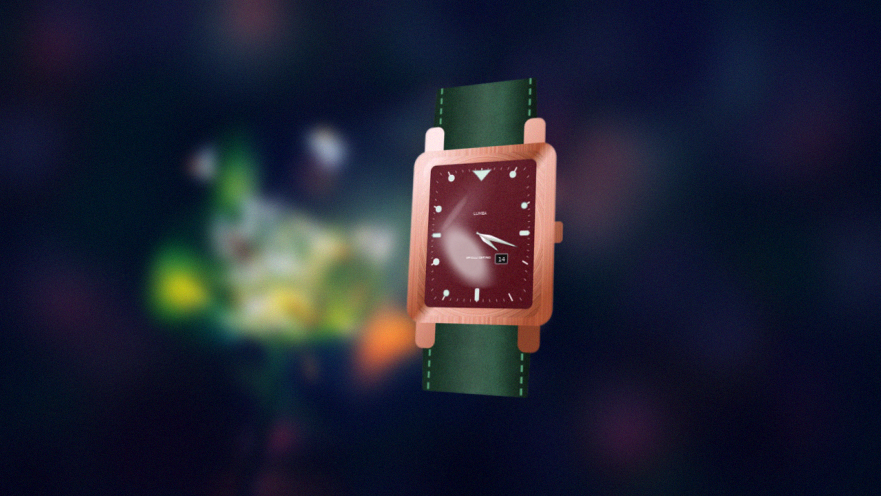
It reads 4,18
